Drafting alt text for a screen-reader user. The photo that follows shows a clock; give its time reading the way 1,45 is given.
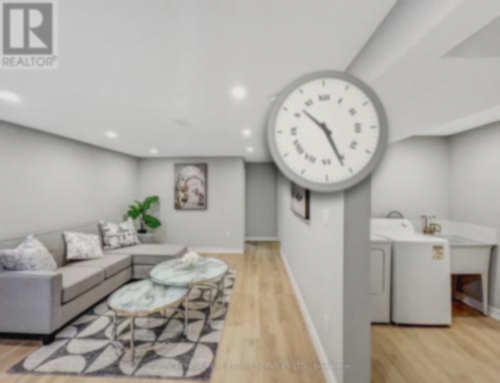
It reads 10,26
